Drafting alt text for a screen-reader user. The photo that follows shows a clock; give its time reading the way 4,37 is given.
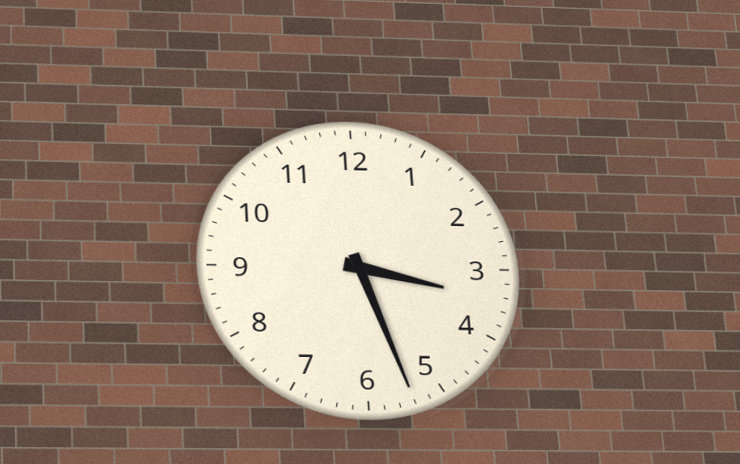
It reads 3,27
